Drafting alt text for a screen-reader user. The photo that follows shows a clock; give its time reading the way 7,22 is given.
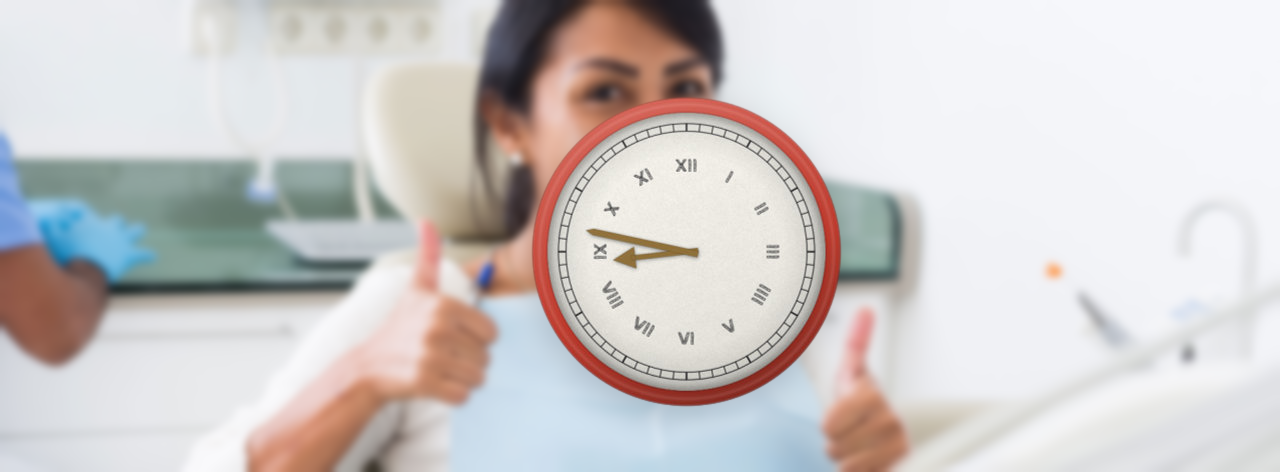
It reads 8,47
